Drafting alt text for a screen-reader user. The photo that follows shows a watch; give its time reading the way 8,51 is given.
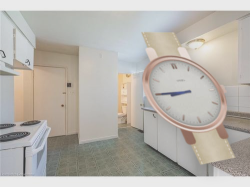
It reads 8,45
